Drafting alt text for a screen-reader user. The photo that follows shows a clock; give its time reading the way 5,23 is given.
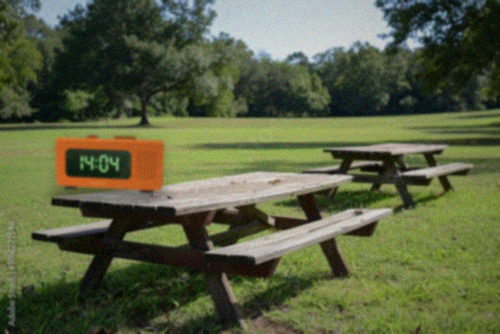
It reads 14,04
